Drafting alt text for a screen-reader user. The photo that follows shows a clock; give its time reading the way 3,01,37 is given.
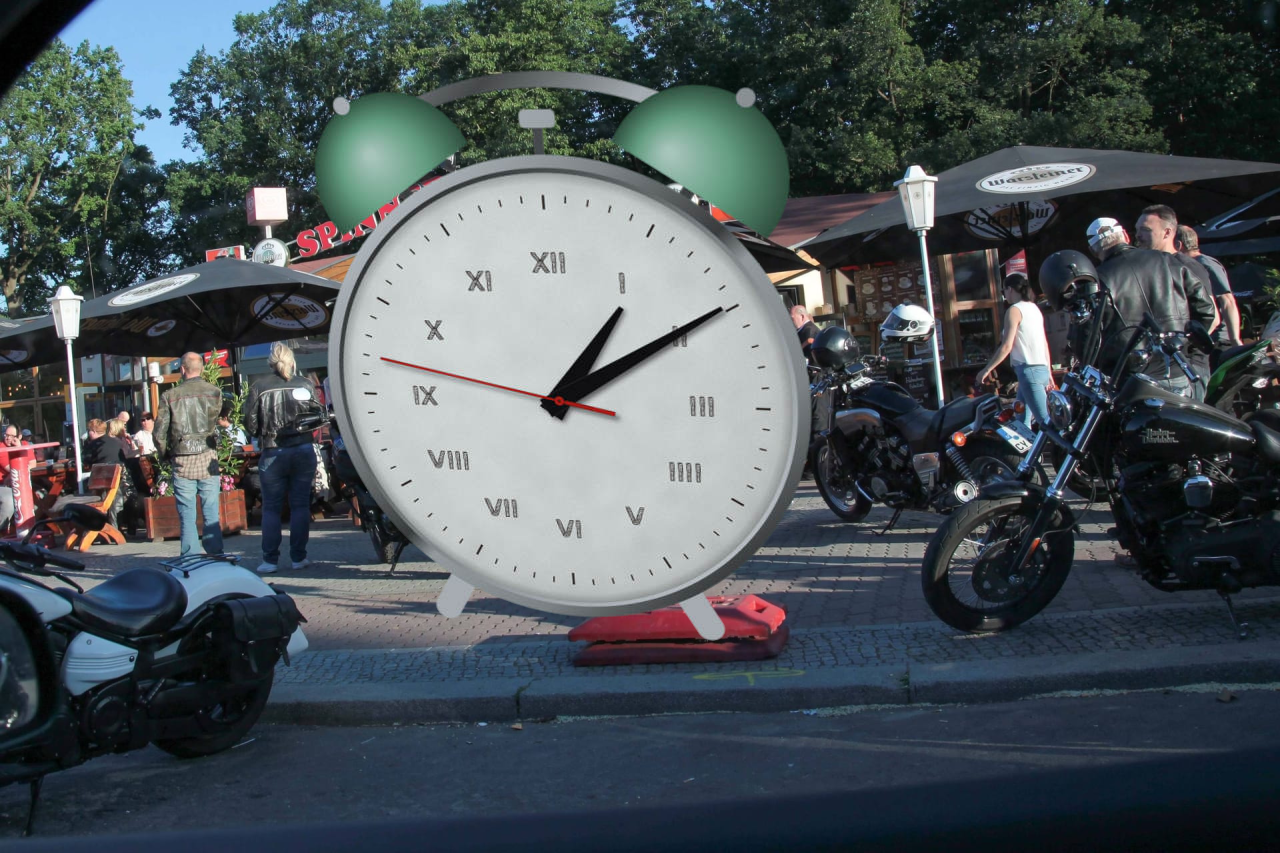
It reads 1,09,47
